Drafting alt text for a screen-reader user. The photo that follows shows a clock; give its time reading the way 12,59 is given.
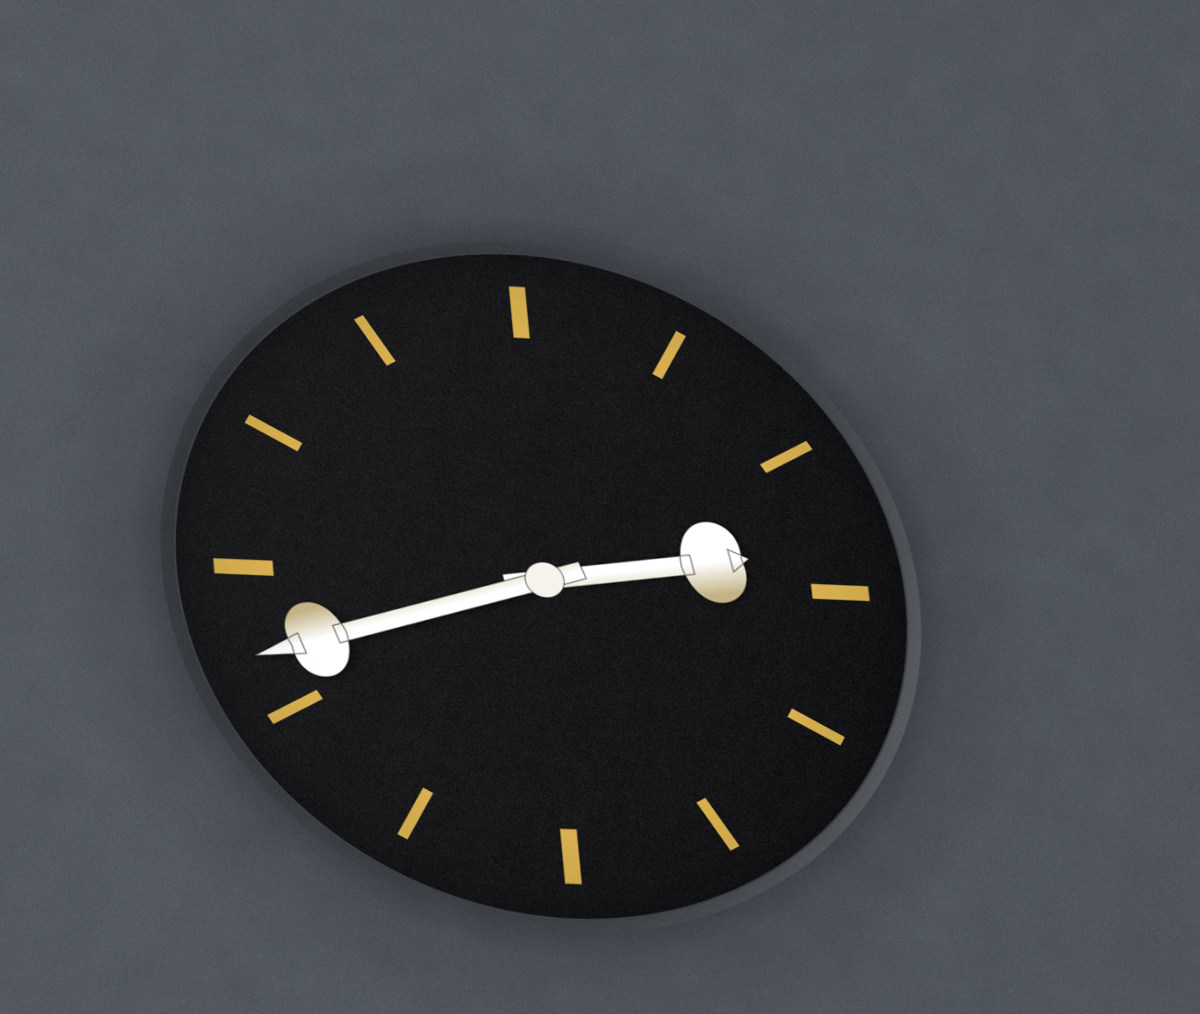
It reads 2,42
